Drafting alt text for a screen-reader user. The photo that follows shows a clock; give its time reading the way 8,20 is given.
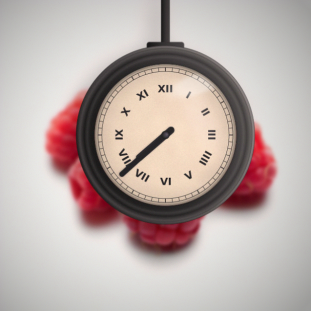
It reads 7,38
